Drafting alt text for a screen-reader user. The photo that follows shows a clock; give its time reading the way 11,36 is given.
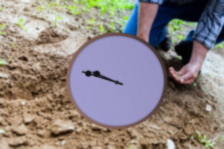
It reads 9,48
